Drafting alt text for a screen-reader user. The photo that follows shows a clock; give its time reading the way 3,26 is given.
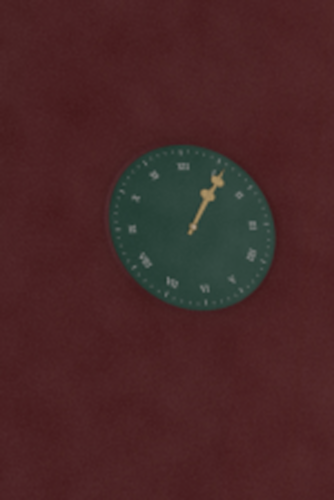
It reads 1,06
